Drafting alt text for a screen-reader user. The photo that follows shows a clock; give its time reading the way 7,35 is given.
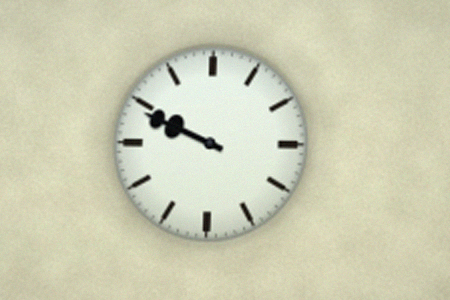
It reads 9,49
